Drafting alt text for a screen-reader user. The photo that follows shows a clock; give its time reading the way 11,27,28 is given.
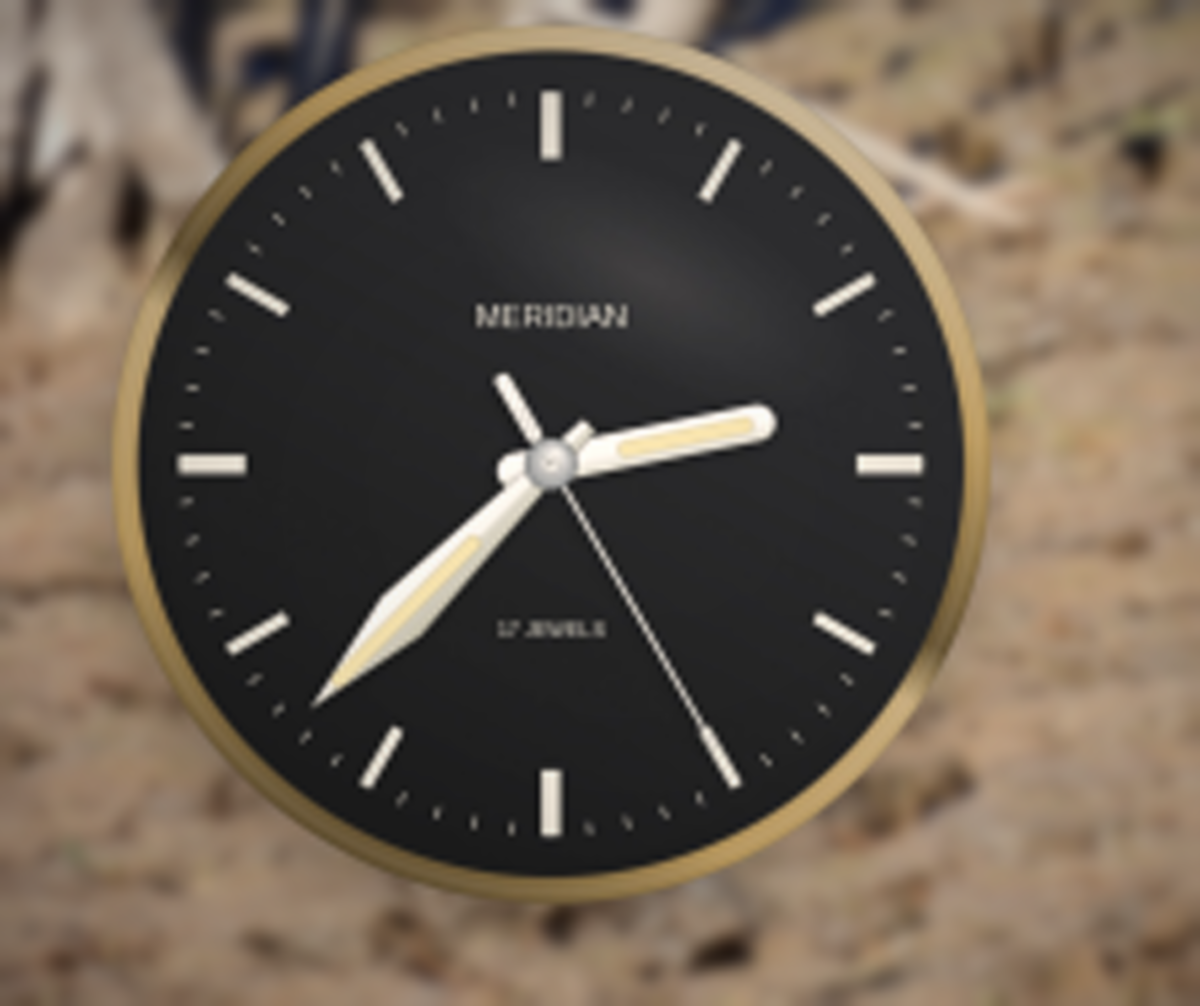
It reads 2,37,25
